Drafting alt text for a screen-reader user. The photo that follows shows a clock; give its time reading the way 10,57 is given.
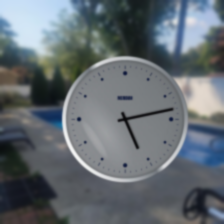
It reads 5,13
